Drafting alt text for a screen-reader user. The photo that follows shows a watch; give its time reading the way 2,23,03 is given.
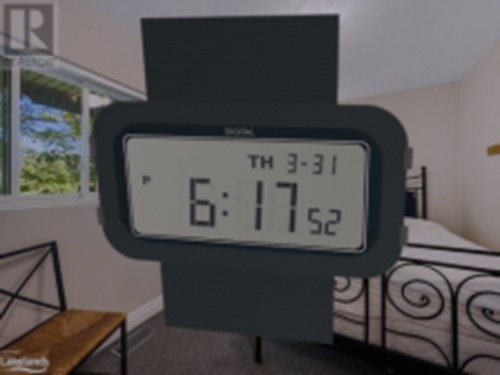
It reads 6,17,52
